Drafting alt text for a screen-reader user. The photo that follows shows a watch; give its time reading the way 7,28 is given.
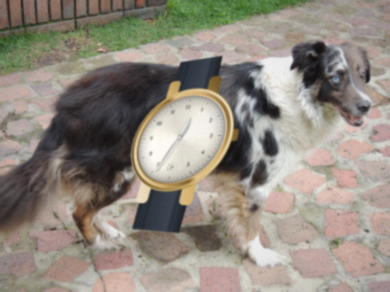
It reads 12,34
